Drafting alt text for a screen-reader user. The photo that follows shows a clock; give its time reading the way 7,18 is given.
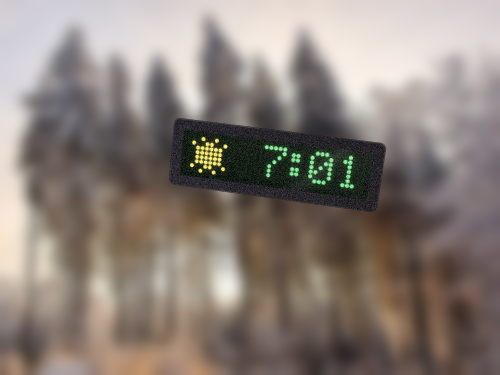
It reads 7,01
